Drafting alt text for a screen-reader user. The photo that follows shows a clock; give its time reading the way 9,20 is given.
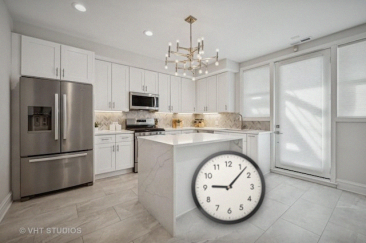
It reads 9,07
